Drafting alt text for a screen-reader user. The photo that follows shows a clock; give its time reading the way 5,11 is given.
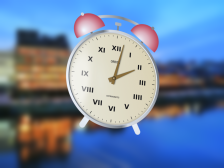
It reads 2,02
